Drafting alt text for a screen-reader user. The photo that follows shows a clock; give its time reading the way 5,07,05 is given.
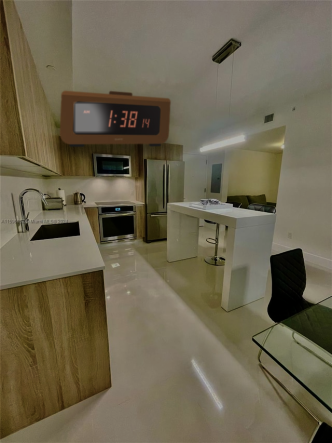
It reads 1,38,14
